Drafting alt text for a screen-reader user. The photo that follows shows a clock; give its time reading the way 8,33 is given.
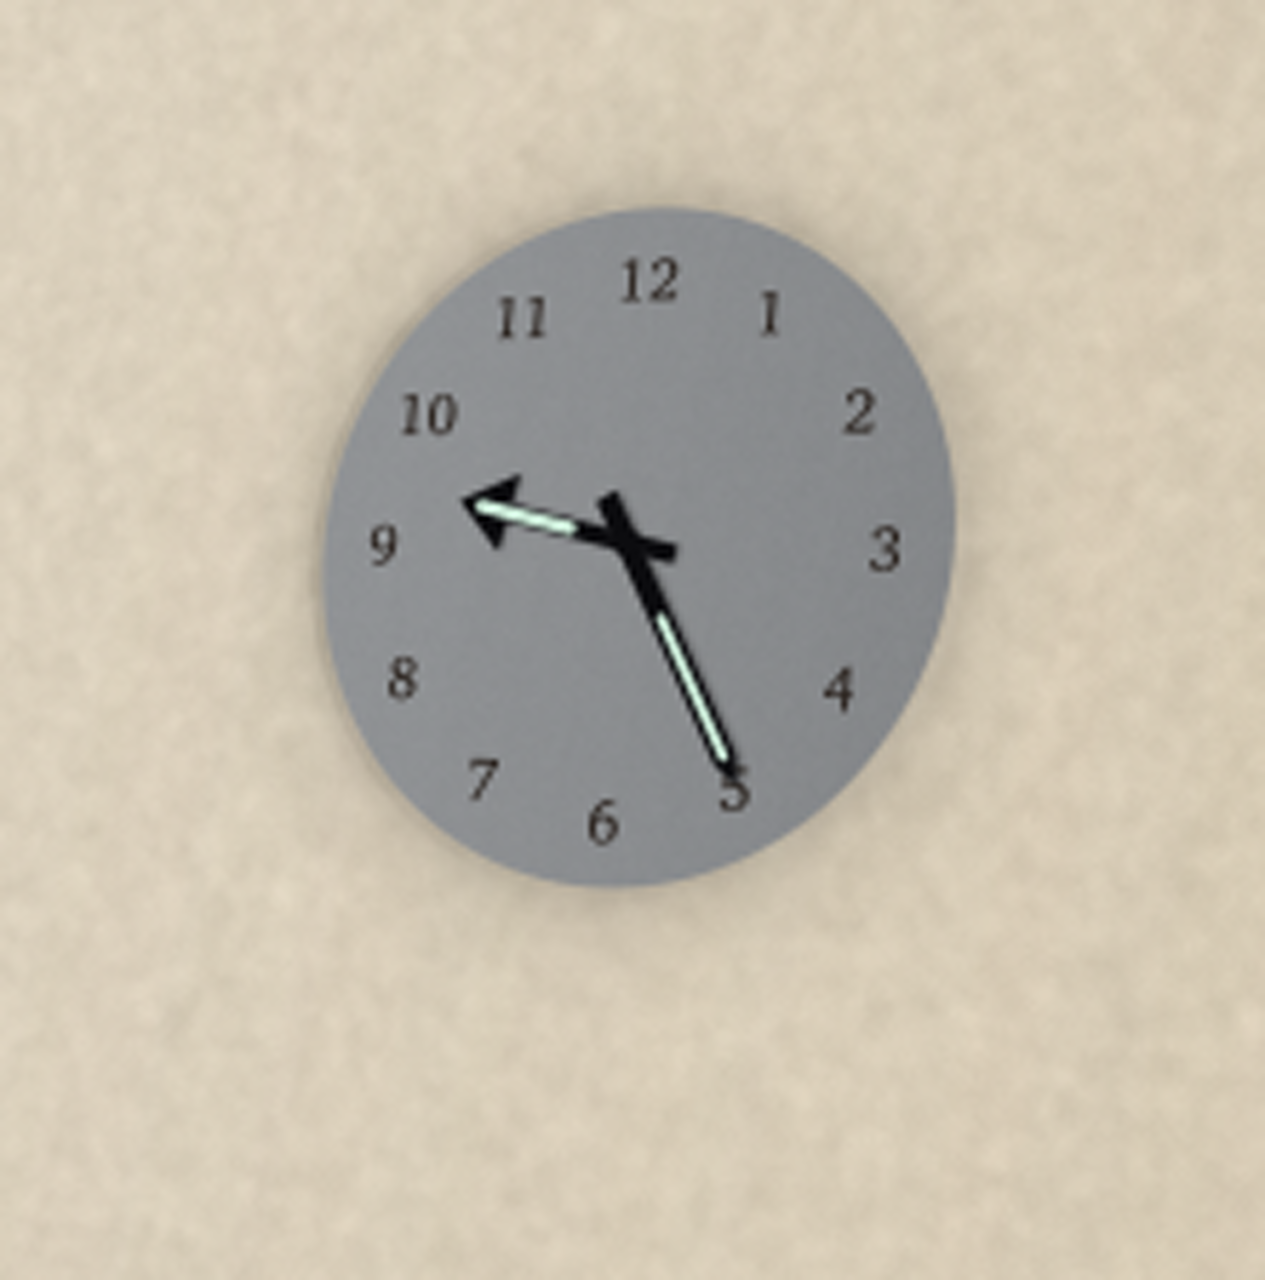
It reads 9,25
